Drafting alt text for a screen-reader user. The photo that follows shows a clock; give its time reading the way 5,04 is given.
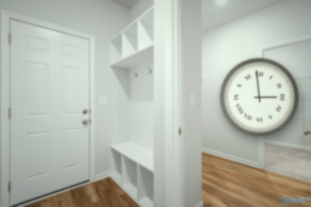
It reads 2,59
